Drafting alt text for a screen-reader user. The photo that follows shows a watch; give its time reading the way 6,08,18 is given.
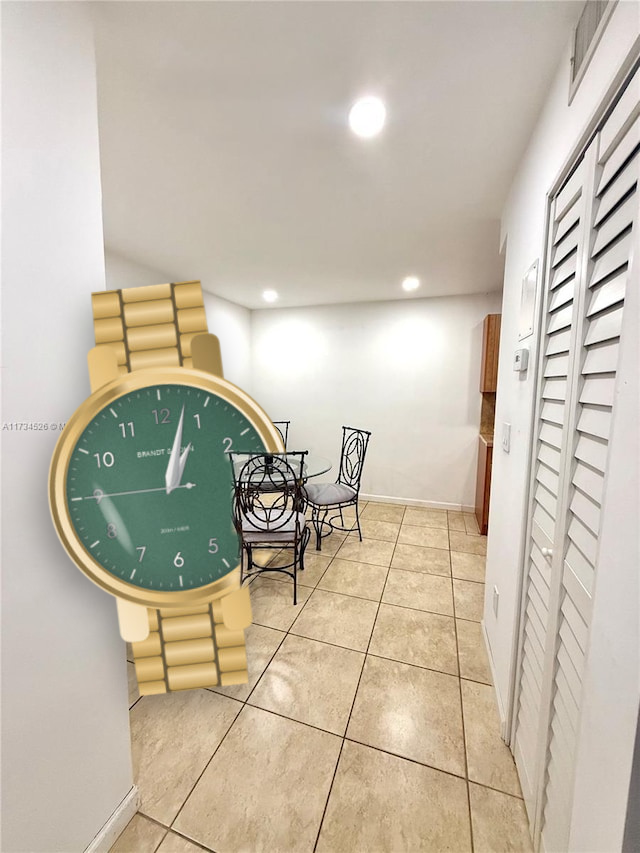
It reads 1,02,45
